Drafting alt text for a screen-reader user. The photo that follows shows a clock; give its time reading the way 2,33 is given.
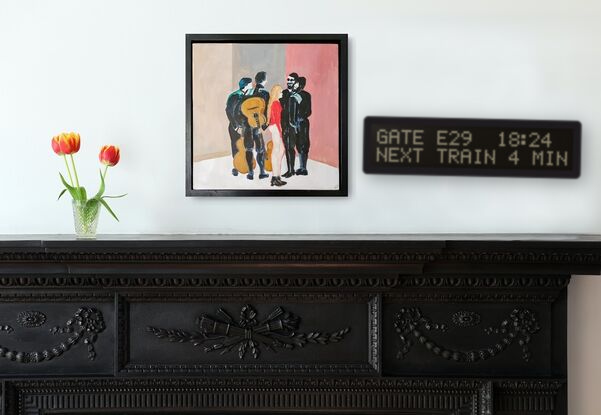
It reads 18,24
